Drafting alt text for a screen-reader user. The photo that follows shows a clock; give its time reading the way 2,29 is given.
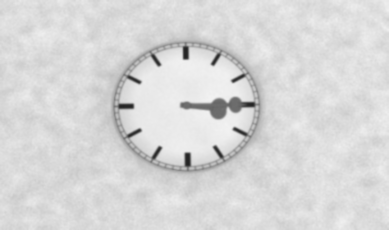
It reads 3,15
